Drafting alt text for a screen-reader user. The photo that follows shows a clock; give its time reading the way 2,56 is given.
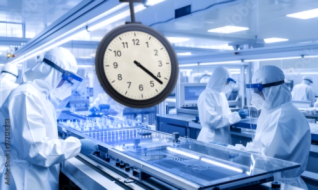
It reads 4,22
